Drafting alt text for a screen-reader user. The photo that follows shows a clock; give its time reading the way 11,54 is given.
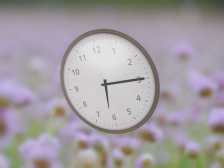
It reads 6,15
